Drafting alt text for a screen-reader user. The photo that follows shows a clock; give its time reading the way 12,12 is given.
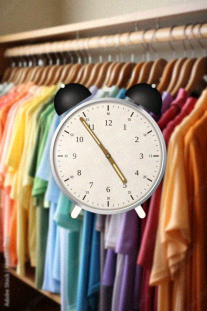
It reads 4,54
